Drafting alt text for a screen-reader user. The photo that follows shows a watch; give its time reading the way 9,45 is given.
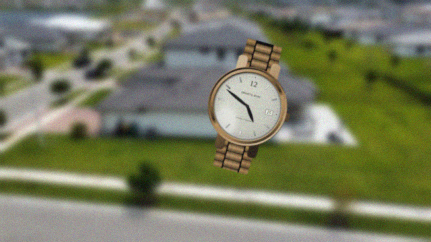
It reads 4,49
